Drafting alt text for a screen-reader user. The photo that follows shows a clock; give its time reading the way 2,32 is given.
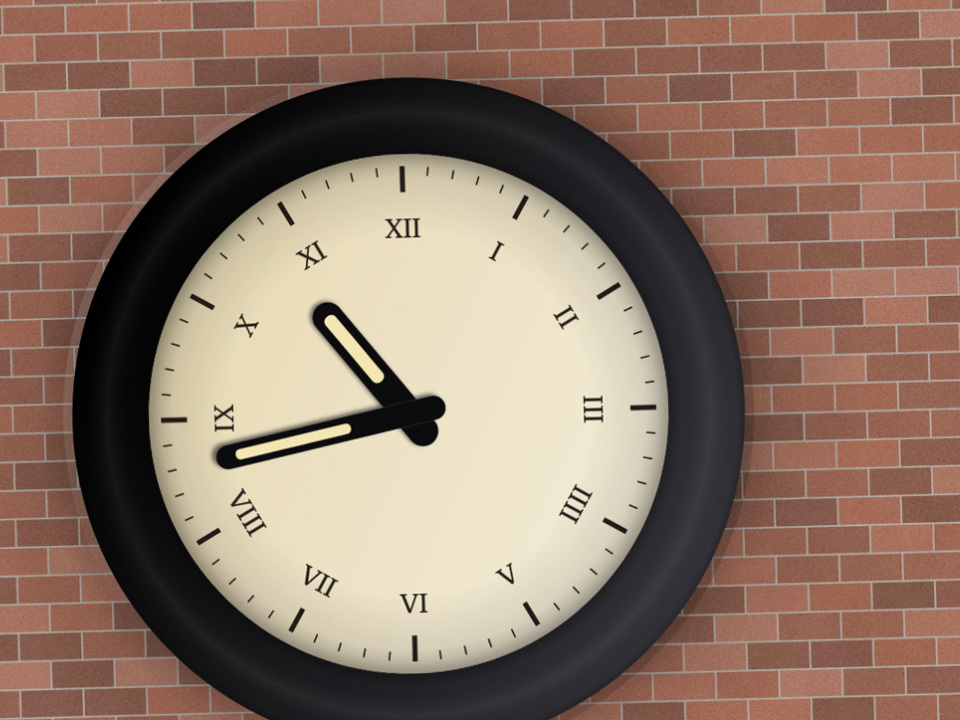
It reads 10,43
